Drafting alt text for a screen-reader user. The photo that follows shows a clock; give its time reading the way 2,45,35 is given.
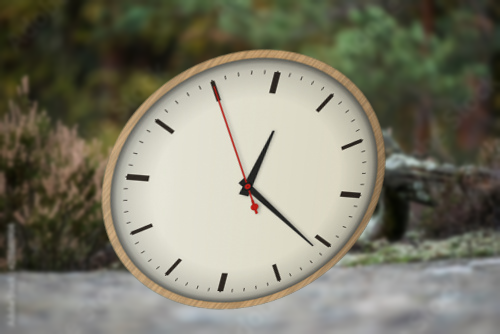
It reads 12,20,55
